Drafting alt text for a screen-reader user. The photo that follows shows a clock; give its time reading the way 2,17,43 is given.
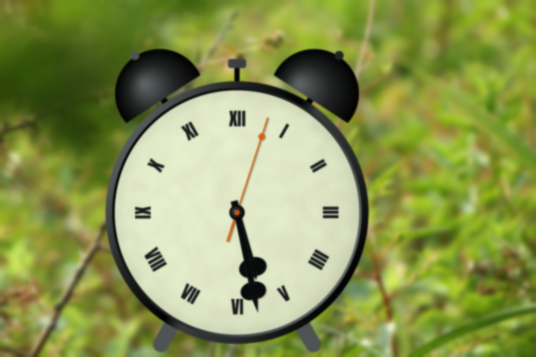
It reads 5,28,03
